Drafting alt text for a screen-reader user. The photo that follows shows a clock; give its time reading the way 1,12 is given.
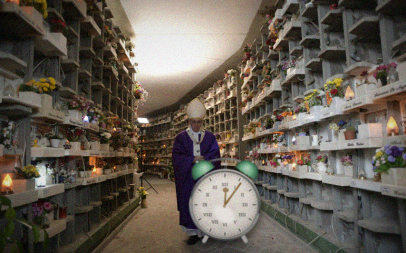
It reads 12,06
